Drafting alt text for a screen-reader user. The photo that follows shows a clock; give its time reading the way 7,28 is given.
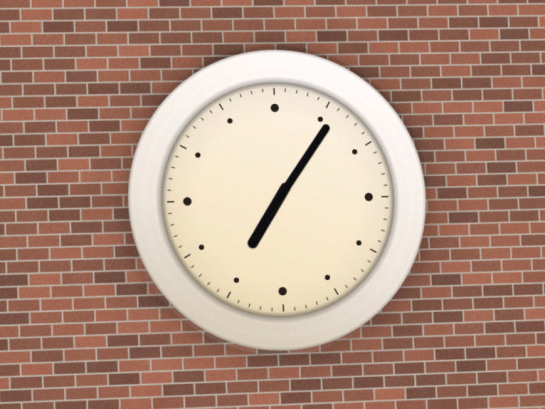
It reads 7,06
